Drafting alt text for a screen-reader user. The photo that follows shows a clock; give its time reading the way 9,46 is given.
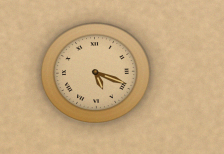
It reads 5,19
